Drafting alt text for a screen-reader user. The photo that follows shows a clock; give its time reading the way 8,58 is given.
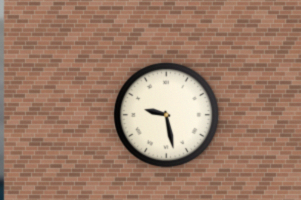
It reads 9,28
